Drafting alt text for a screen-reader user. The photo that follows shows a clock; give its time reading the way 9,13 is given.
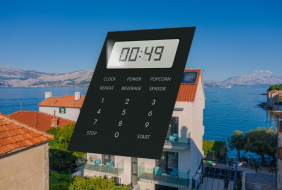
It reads 0,49
